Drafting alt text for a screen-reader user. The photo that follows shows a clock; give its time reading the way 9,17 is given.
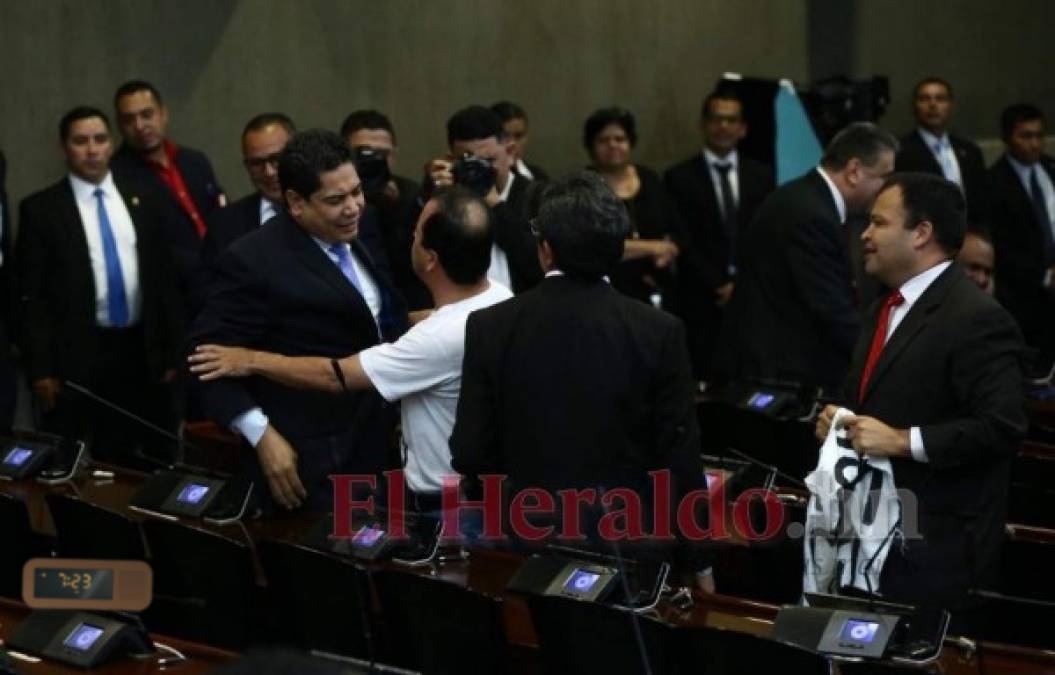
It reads 7,23
